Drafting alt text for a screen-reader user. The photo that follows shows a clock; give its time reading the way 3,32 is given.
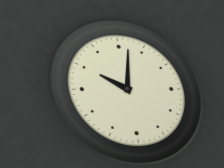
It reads 10,02
